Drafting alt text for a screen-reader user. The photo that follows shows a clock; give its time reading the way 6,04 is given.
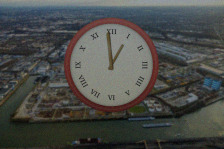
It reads 12,59
